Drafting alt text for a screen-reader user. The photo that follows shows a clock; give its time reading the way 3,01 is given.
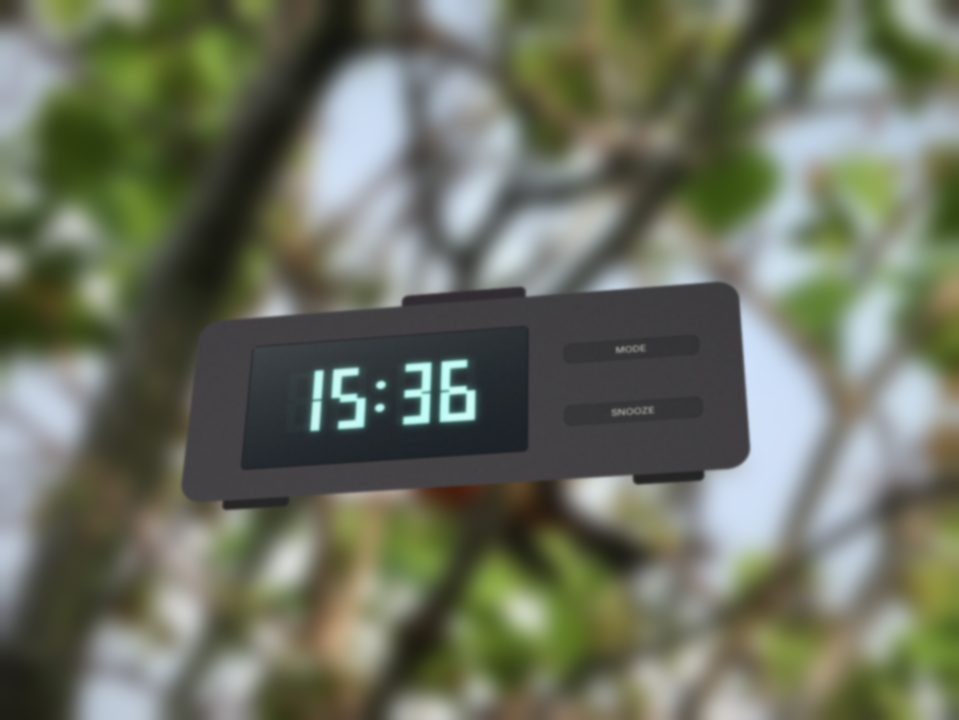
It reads 15,36
